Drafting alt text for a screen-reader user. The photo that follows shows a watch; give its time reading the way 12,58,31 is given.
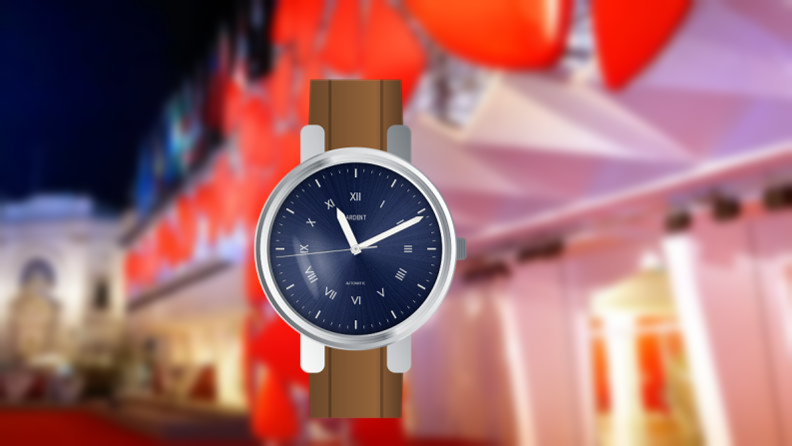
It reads 11,10,44
